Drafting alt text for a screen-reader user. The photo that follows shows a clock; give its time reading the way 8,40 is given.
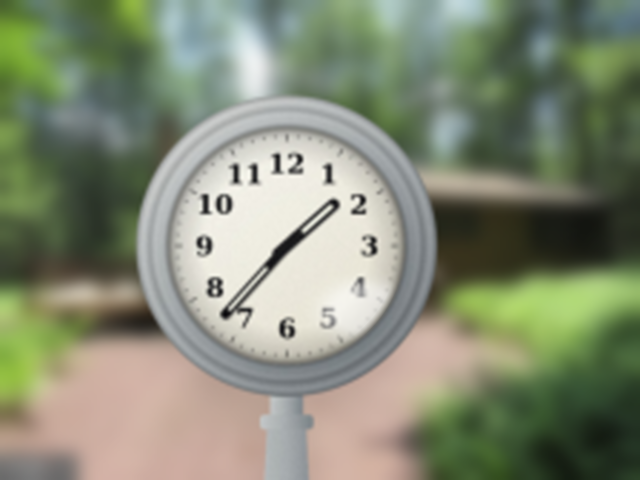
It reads 1,37
